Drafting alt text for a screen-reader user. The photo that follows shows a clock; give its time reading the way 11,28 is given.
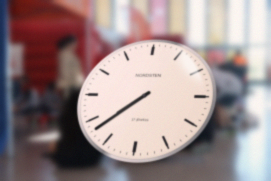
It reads 7,38
